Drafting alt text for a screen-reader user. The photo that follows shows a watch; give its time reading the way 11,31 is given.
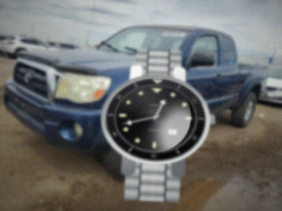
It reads 12,42
